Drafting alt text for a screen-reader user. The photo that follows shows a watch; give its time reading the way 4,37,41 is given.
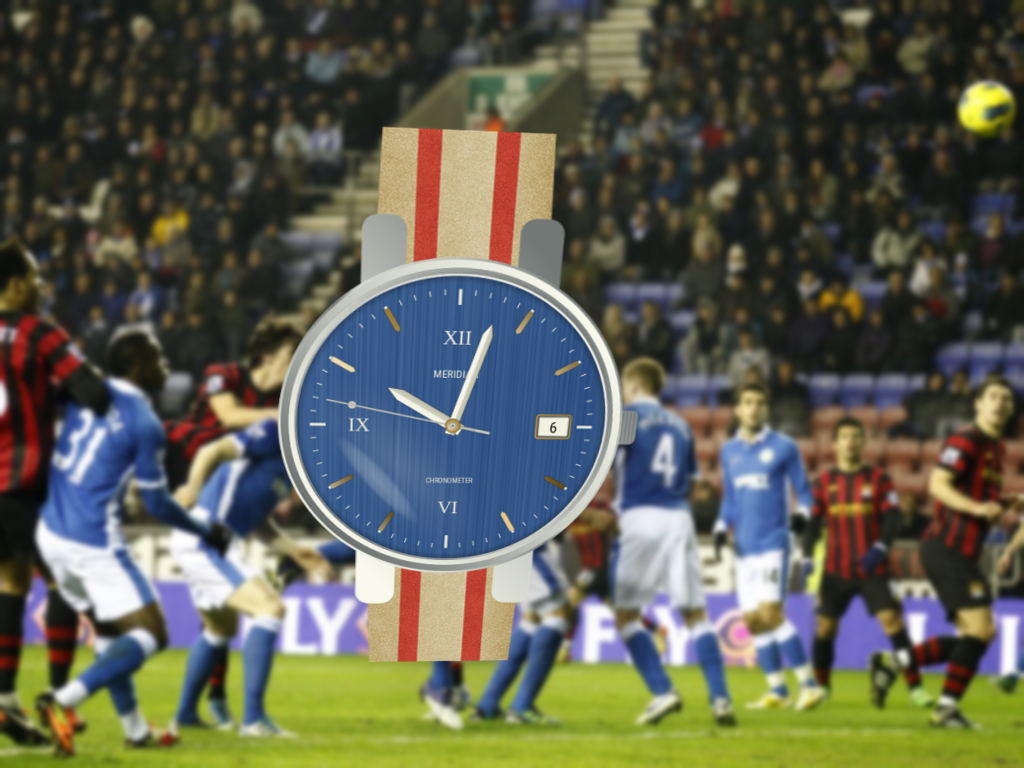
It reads 10,02,47
